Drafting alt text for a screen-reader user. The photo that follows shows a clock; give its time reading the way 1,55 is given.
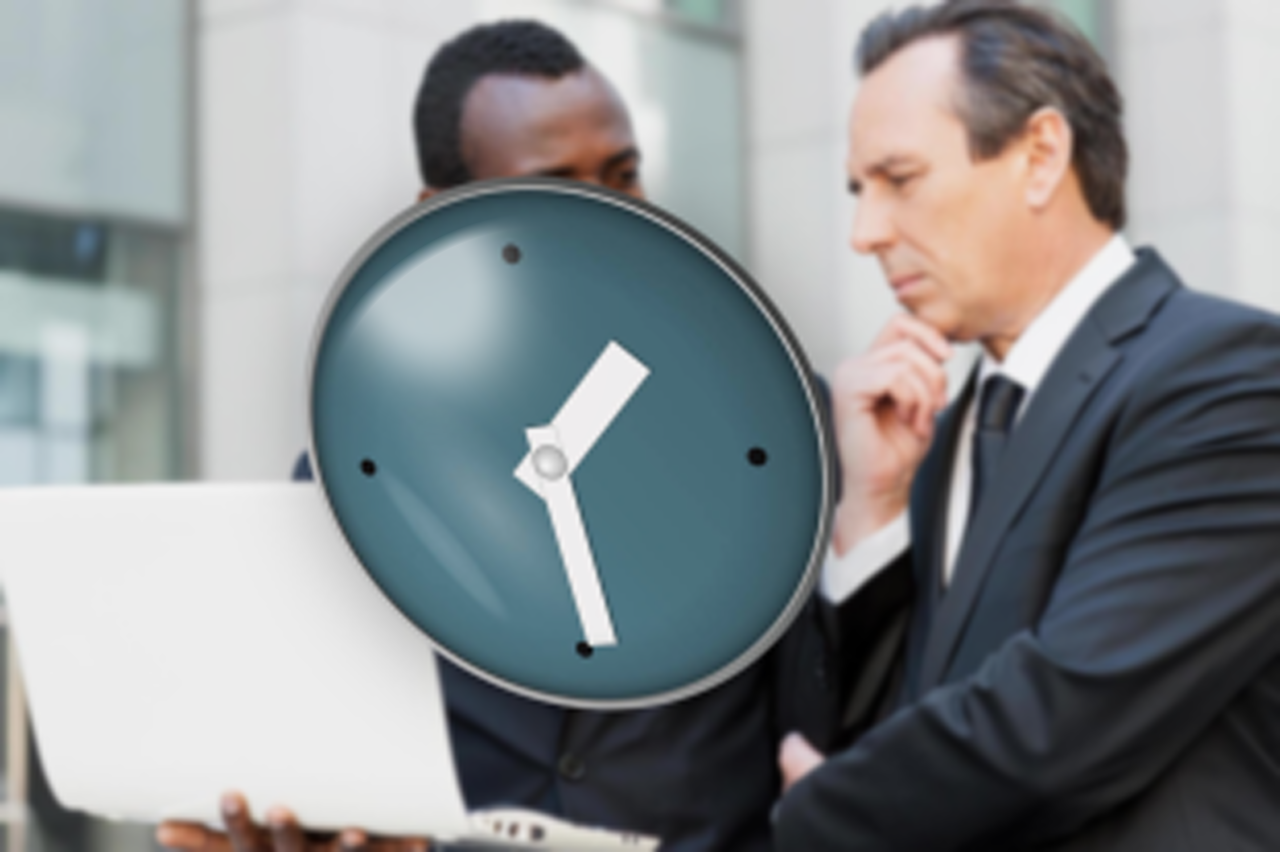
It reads 1,29
